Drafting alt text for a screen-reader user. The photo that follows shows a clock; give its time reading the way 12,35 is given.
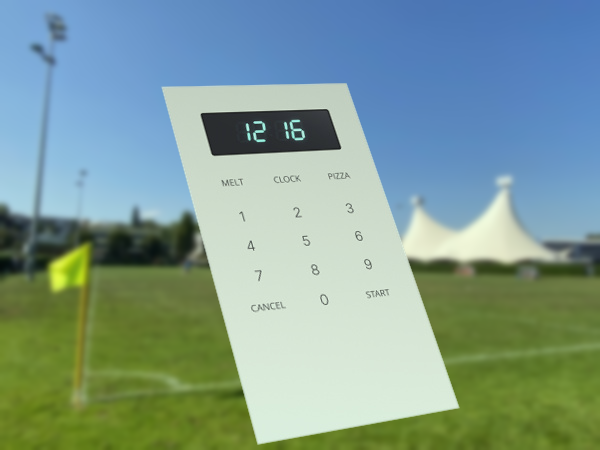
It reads 12,16
